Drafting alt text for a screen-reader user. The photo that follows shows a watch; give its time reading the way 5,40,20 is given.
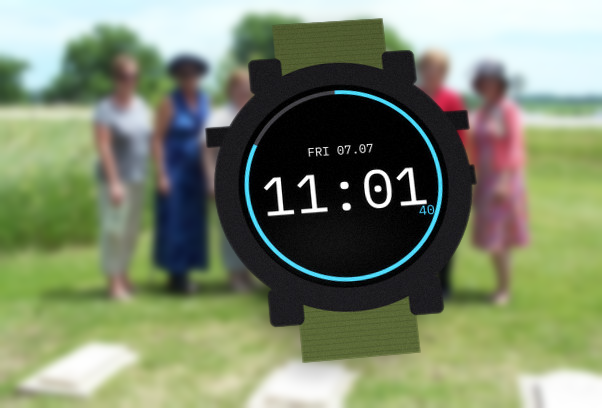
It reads 11,01,40
